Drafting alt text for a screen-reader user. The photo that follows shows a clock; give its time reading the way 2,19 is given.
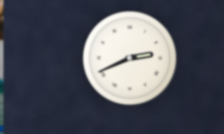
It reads 2,41
